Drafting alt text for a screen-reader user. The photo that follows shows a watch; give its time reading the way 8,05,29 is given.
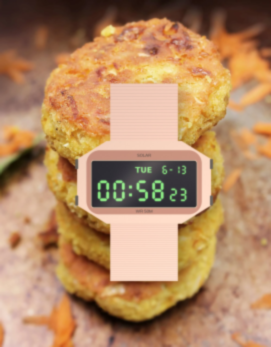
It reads 0,58,23
